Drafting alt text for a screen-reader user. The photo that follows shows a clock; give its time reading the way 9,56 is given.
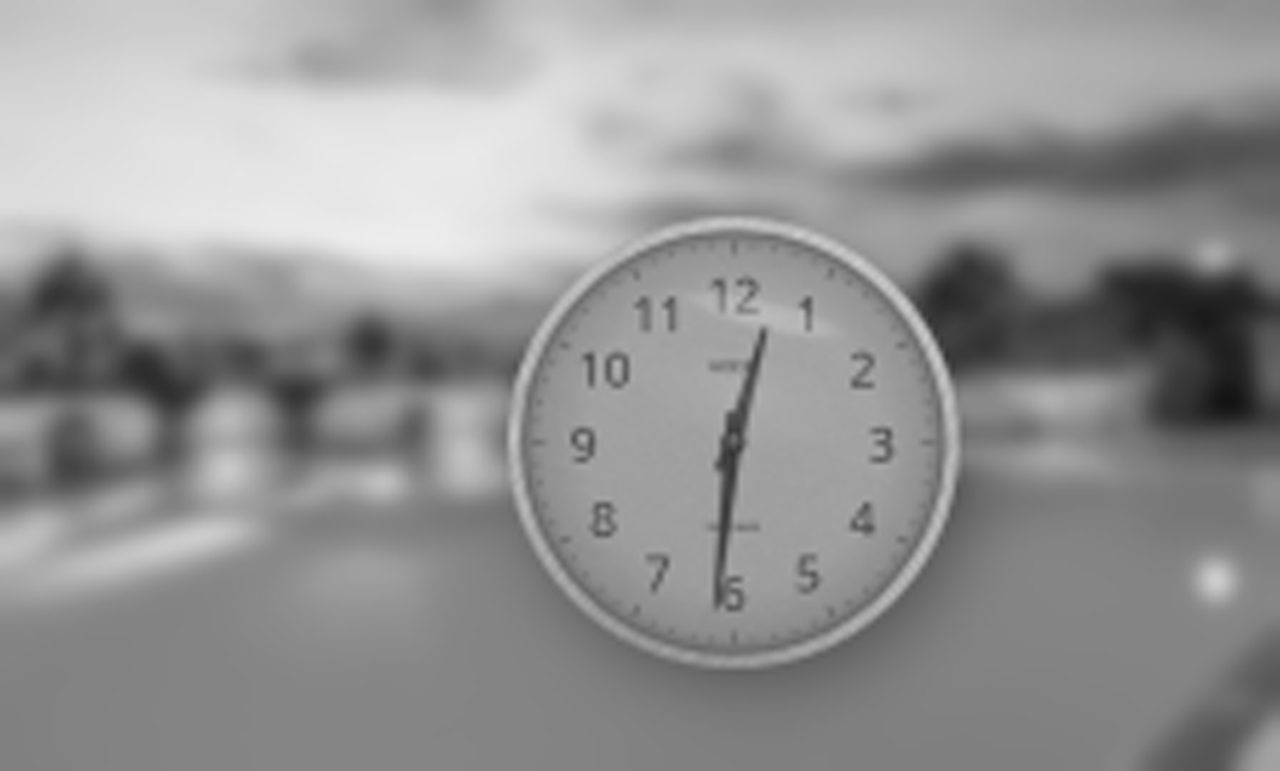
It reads 12,31
